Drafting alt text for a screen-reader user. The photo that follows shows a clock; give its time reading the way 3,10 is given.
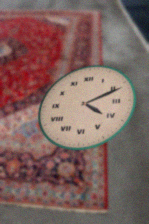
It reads 4,11
